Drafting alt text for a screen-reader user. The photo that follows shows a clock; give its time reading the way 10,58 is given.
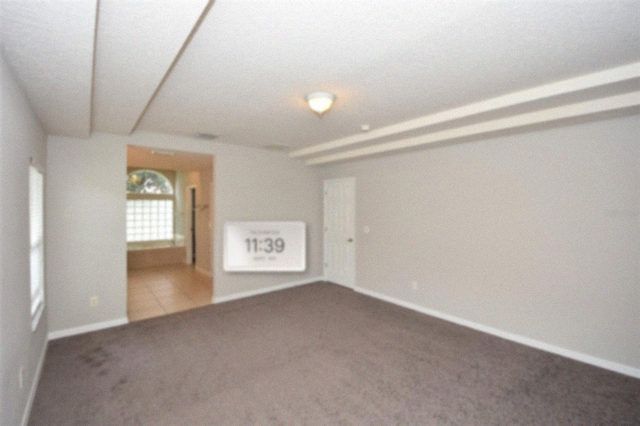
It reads 11,39
